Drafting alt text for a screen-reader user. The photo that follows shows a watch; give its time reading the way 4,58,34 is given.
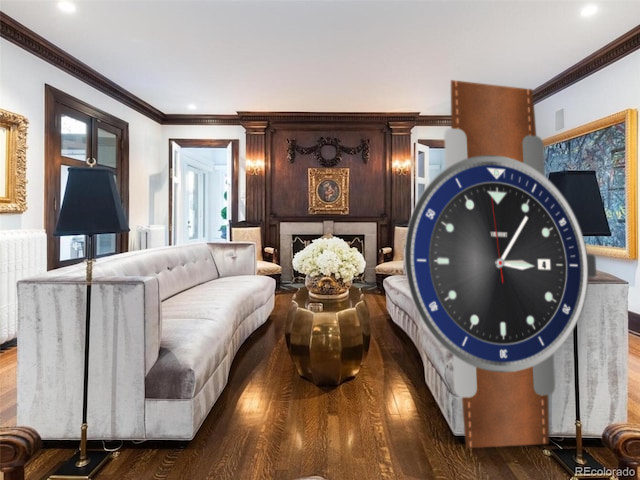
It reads 3,05,59
